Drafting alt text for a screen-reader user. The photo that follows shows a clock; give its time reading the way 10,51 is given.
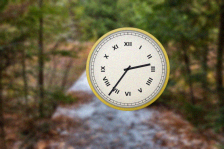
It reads 2,36
